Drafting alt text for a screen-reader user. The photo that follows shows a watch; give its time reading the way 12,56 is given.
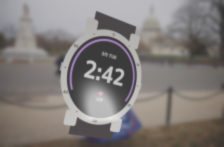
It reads 2,42
